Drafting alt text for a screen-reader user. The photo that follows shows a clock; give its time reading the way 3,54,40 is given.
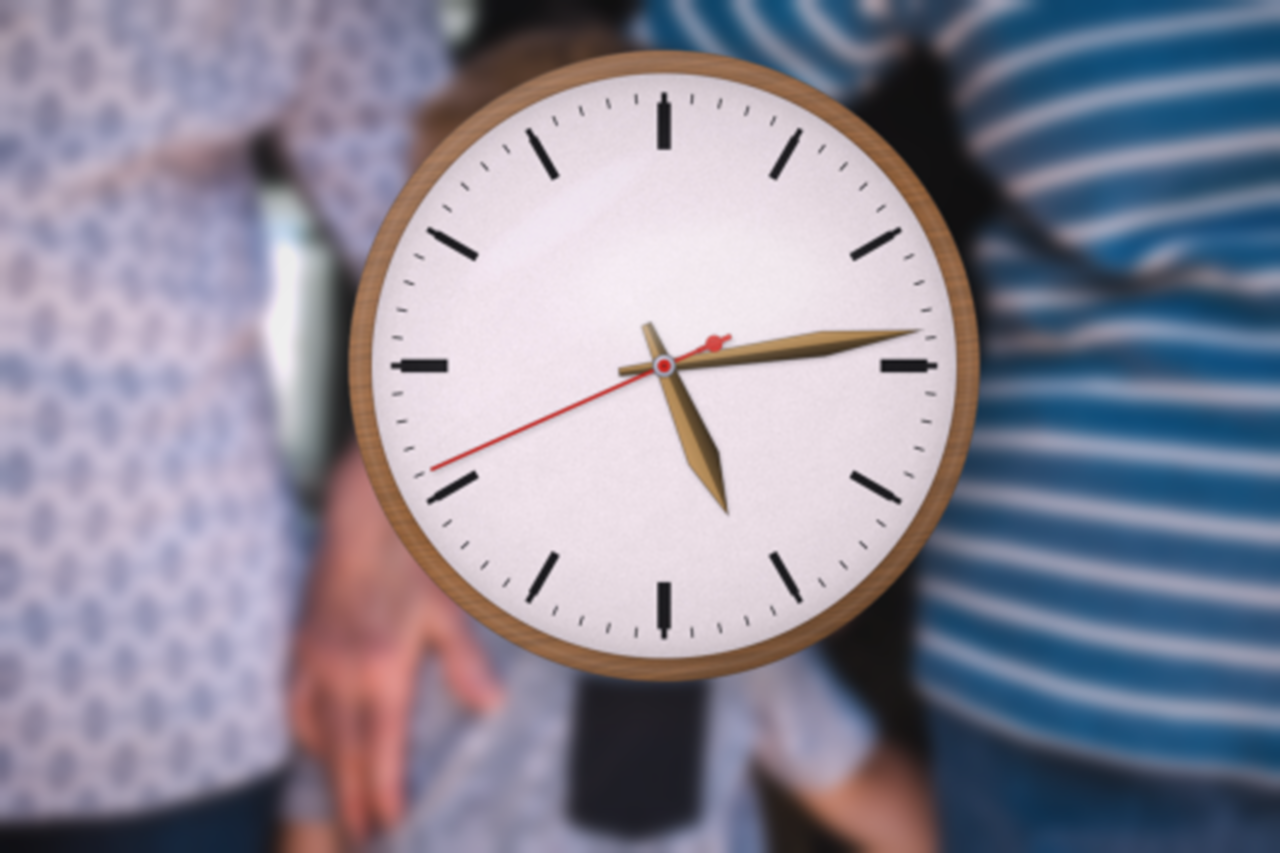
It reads 5,13,41
